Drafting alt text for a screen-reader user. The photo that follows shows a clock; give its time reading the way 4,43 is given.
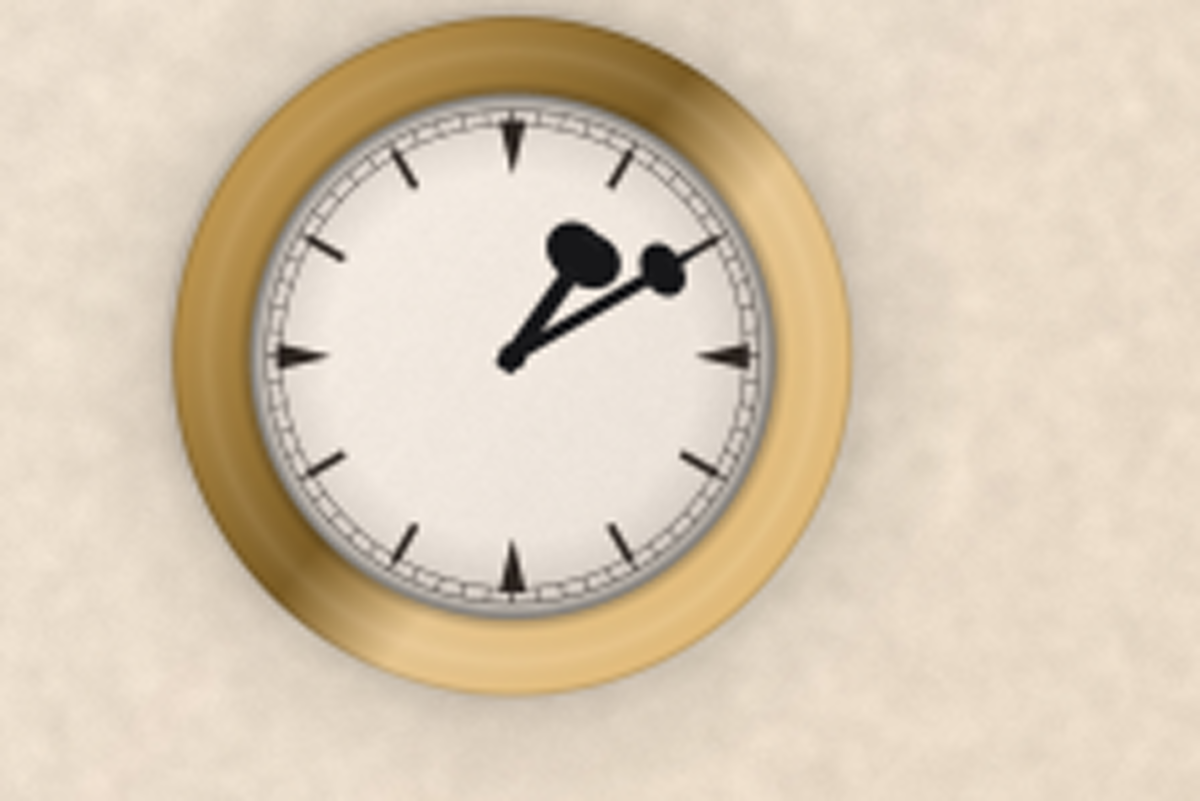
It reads 1,10
